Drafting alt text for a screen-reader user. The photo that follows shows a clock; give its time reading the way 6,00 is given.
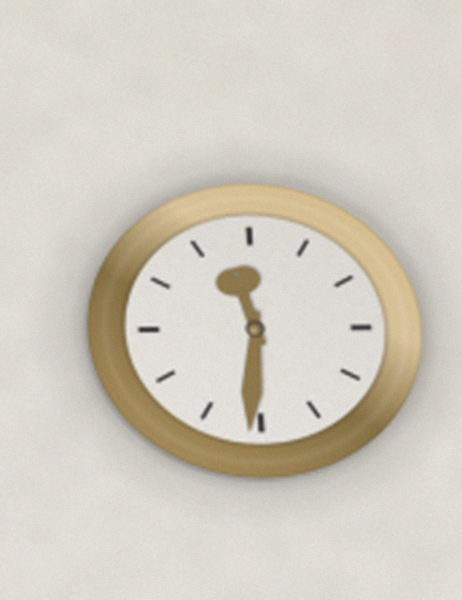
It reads 11,31
